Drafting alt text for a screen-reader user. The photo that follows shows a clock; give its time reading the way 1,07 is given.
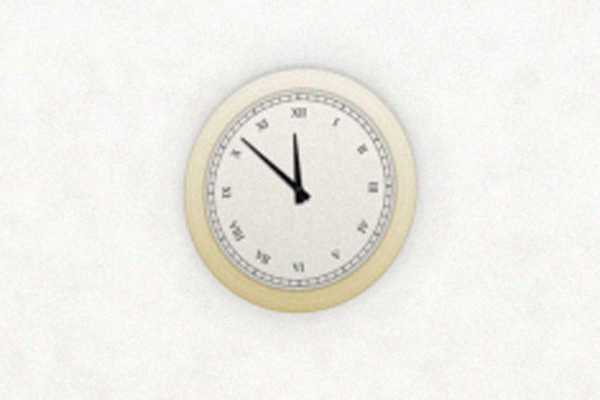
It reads 11,52
